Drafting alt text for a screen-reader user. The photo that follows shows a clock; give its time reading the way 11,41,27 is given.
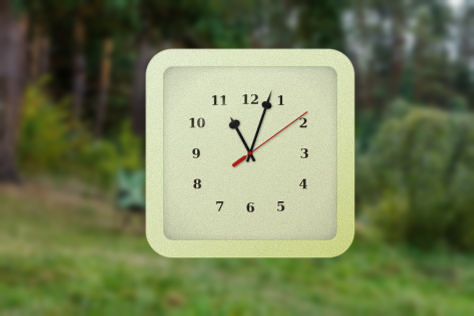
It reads 11,03,09
